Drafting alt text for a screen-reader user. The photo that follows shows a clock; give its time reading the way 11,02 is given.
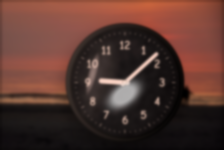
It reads 9,08
